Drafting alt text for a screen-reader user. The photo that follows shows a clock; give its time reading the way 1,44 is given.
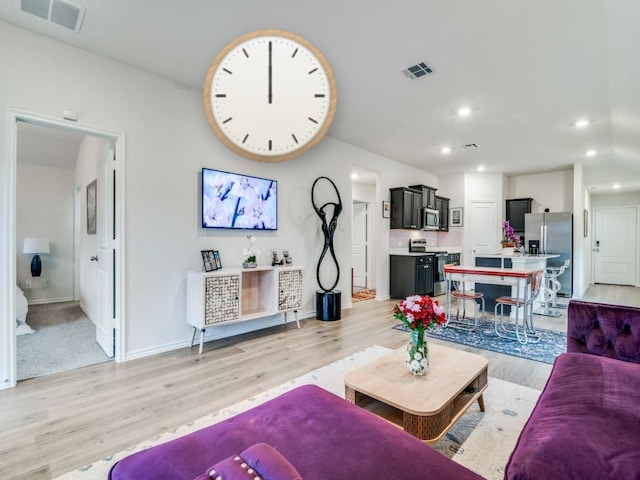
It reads 12,00
